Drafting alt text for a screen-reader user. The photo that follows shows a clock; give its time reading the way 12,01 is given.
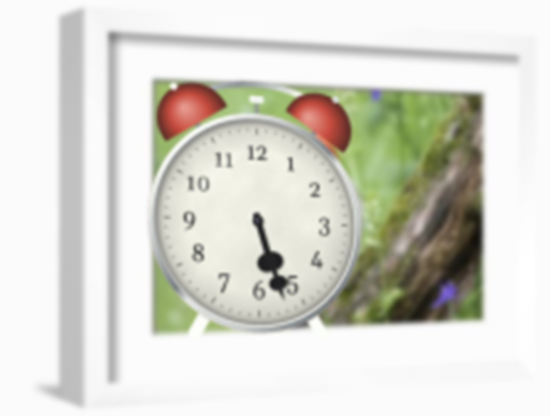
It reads 5,27
